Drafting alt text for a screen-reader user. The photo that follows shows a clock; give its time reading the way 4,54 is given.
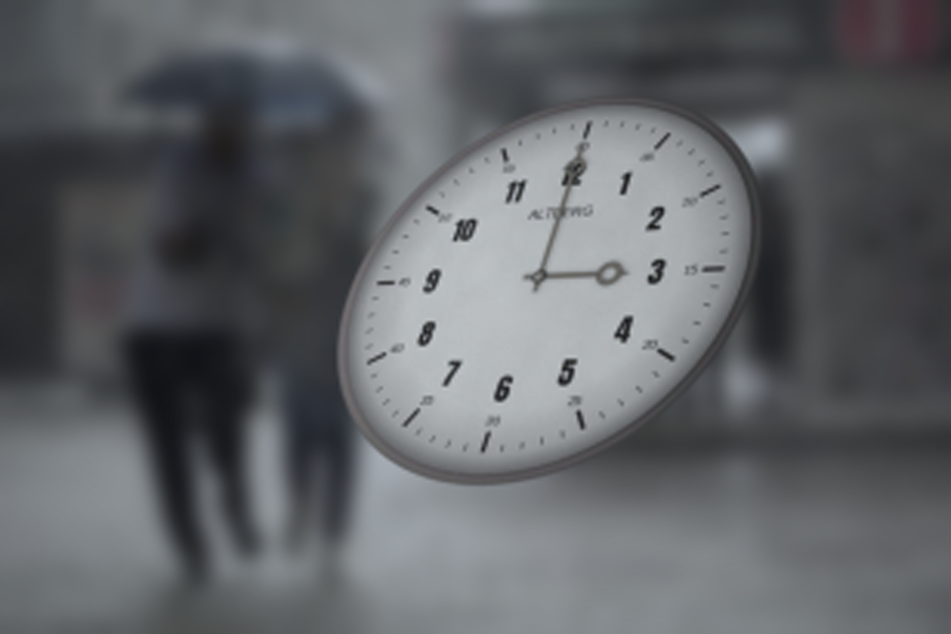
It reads 3,00
